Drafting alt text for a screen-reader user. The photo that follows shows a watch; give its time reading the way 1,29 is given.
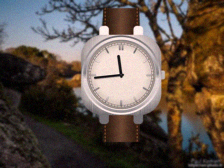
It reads 11,44
